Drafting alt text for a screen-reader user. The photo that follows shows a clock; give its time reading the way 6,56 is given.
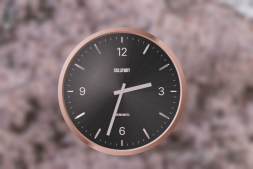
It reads 2,33
